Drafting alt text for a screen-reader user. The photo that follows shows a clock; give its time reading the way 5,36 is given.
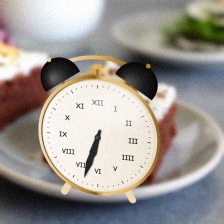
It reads 6,33
